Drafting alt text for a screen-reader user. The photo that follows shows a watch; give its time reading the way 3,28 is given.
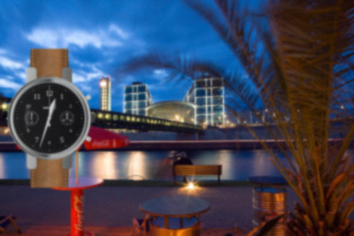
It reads 12,33
